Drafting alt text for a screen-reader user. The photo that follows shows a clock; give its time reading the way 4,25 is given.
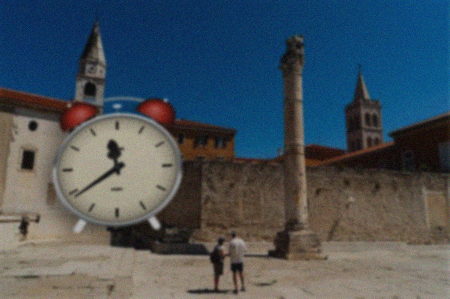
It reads 11,39
